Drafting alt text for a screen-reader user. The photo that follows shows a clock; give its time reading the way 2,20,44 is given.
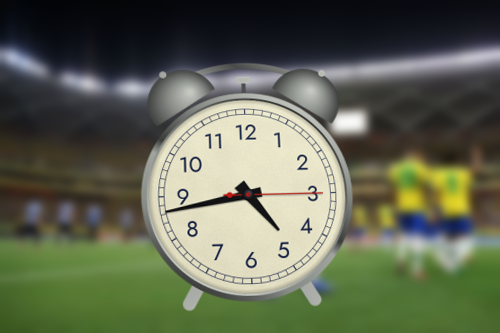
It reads 4,43,15
